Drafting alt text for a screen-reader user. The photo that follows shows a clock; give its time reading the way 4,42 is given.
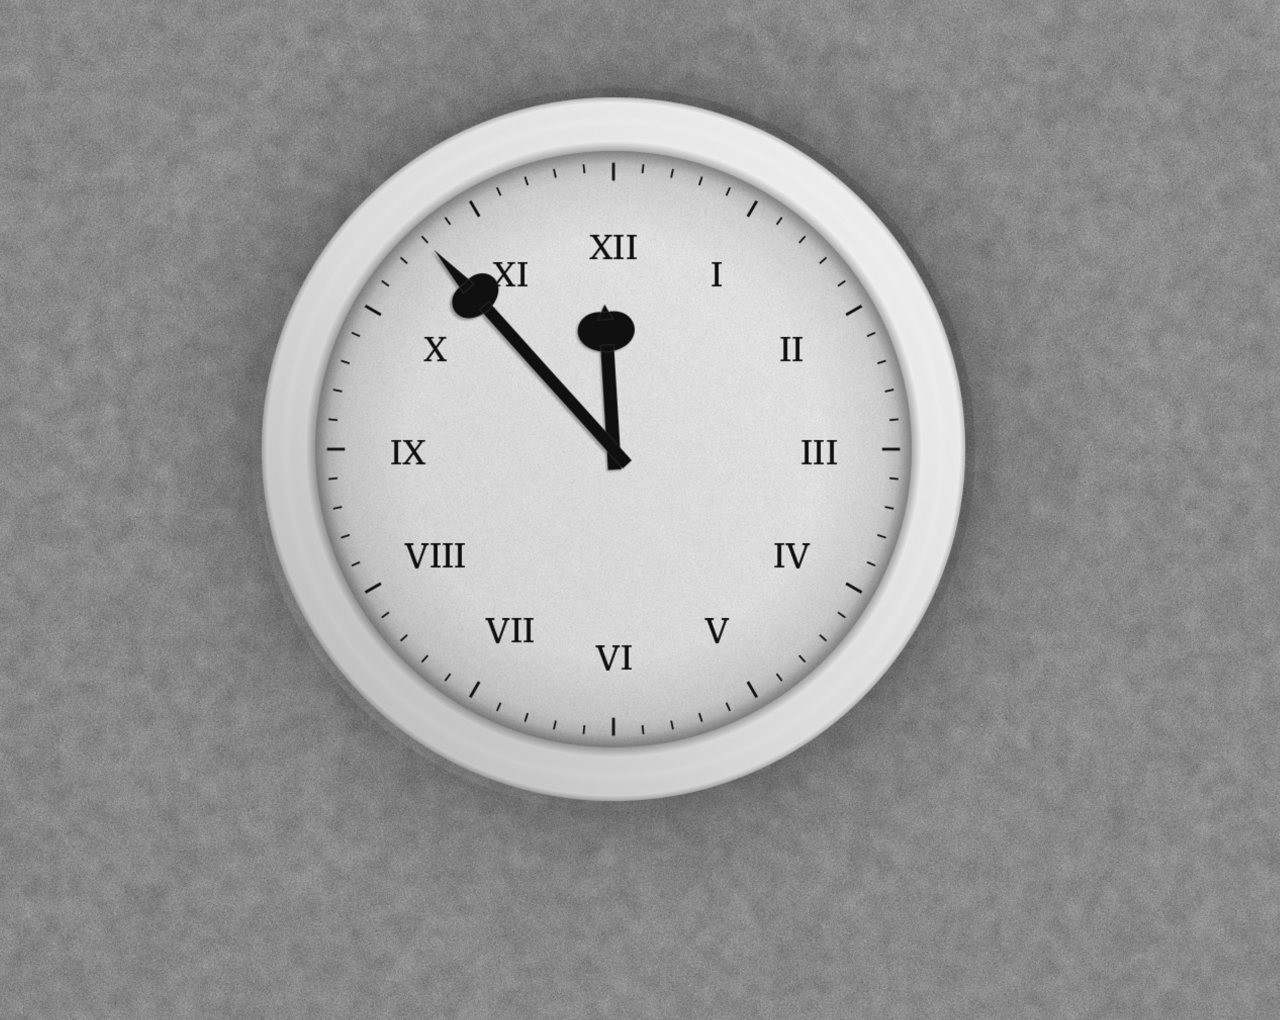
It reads 11,53
